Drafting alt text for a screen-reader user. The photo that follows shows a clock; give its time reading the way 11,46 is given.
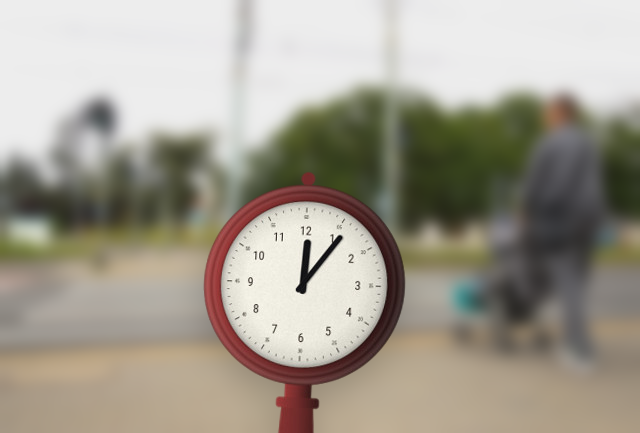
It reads 12,06
